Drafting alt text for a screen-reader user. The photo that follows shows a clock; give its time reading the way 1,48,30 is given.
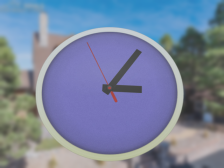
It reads 3,05,56
